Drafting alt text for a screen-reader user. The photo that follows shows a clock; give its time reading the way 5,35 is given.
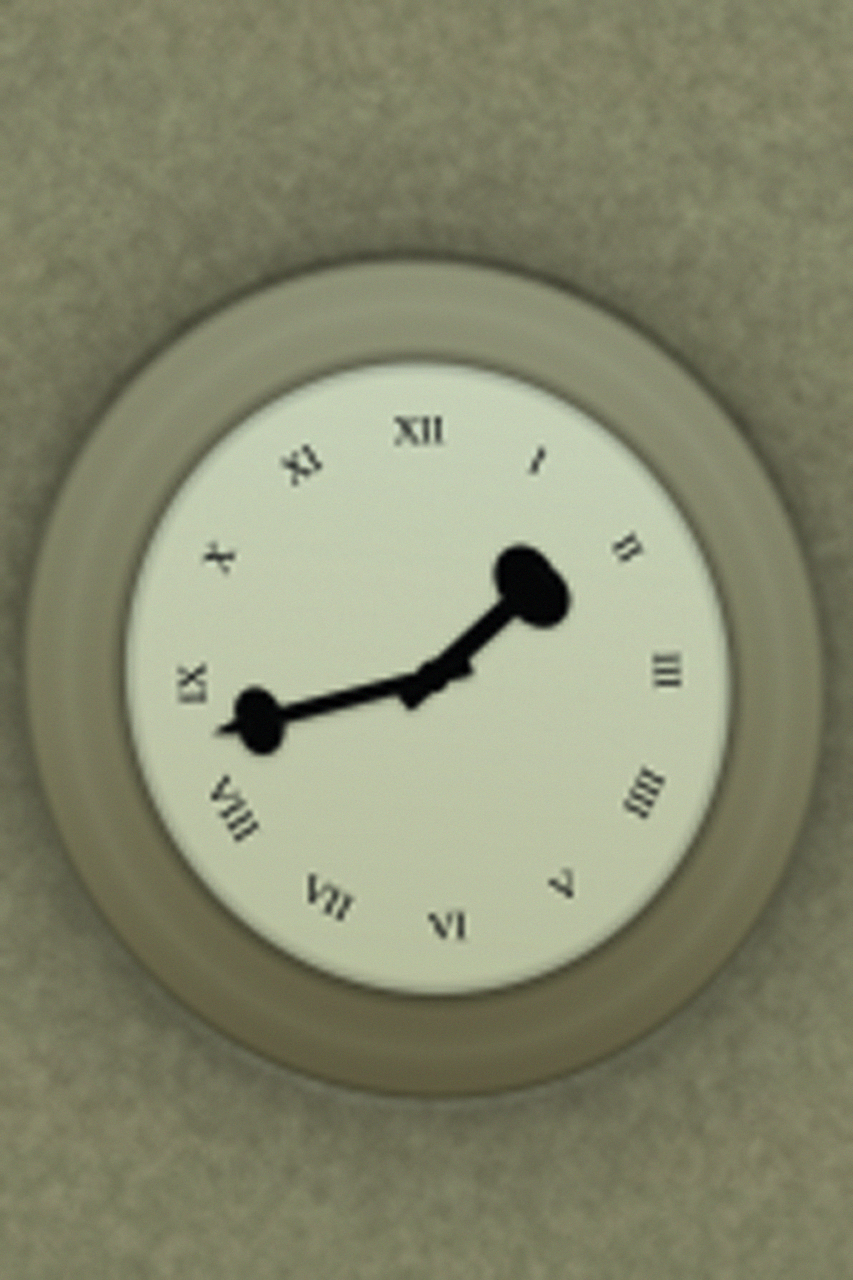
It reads 1,43
